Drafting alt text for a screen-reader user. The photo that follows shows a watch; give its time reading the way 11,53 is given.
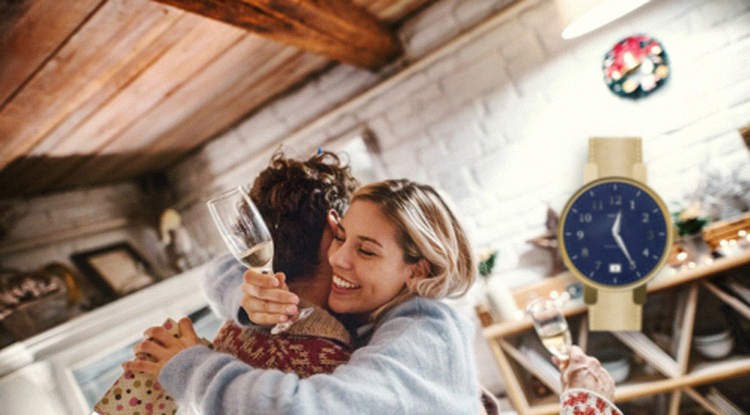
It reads 12,25
